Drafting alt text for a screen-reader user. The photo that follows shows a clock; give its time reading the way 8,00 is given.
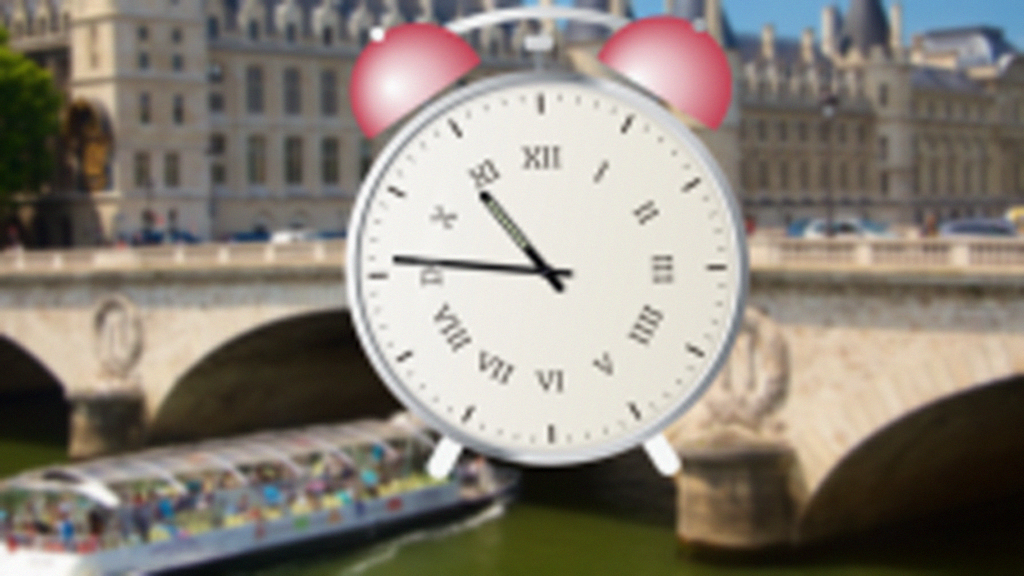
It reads 10,46
